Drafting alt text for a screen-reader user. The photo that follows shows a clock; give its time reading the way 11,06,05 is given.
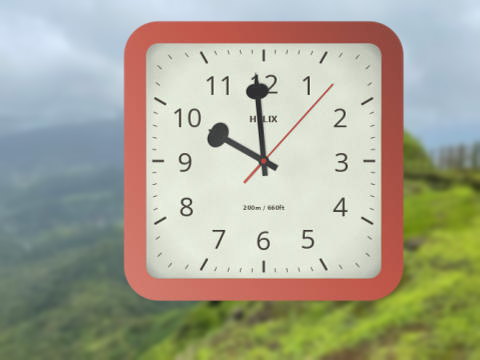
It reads 9,59,07
